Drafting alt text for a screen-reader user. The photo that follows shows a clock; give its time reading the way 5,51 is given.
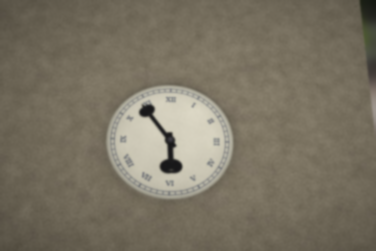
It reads 5,54
